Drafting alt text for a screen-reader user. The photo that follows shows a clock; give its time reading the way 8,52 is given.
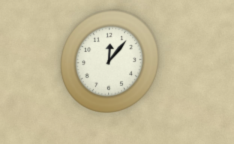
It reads 12,07
